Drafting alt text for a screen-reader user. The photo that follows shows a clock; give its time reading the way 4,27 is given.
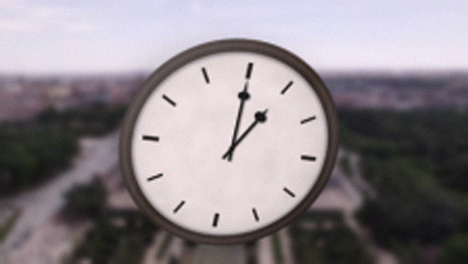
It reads 1,00
